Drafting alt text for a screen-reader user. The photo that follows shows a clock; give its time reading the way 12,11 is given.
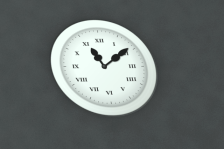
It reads 11,09
